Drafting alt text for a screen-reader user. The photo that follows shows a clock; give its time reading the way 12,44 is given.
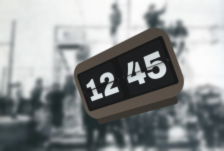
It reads 12,45
